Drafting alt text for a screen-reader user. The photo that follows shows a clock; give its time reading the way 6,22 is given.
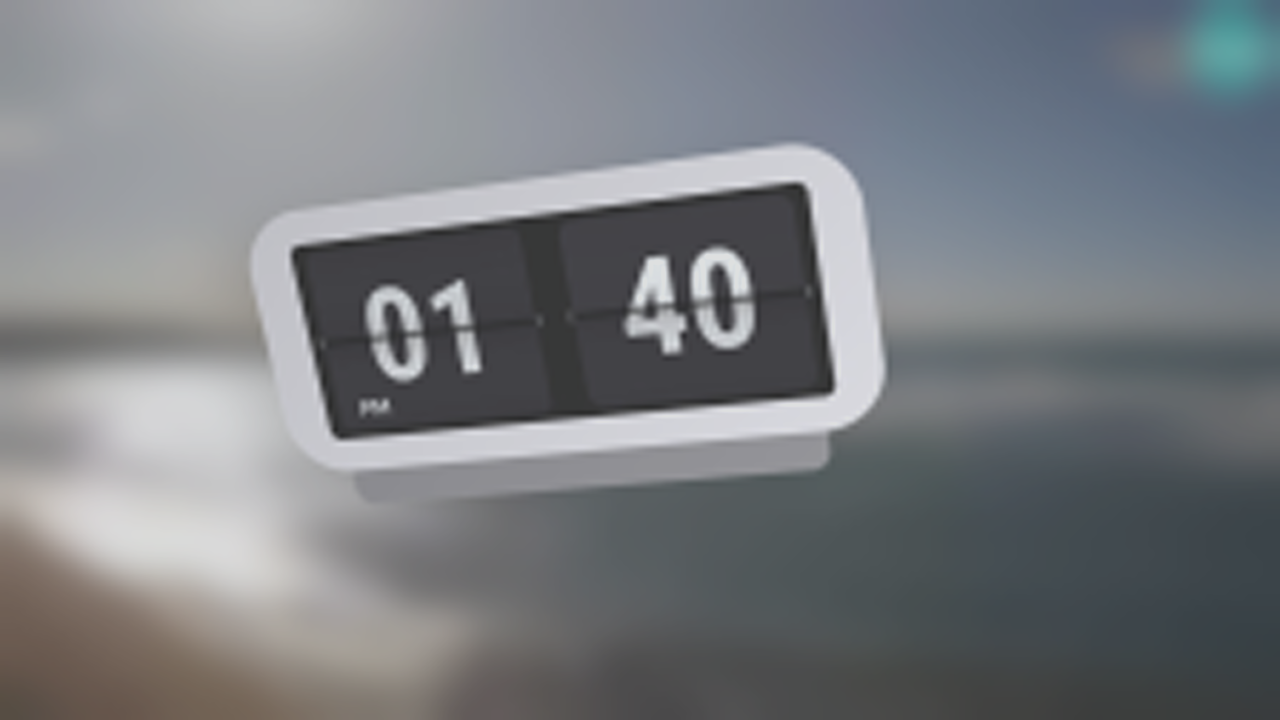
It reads 1,40
